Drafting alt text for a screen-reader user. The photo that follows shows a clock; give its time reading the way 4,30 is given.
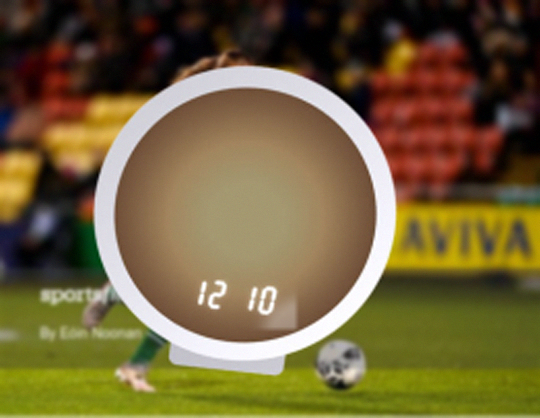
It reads 12,10
